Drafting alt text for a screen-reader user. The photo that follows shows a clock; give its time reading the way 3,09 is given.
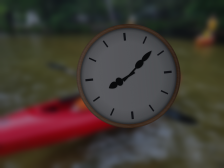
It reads 8,08
